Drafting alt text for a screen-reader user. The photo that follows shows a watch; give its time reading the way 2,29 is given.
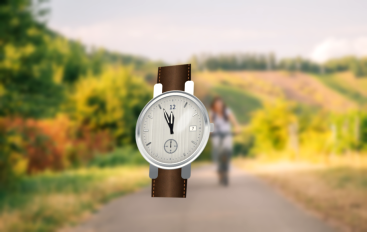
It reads 11,56
